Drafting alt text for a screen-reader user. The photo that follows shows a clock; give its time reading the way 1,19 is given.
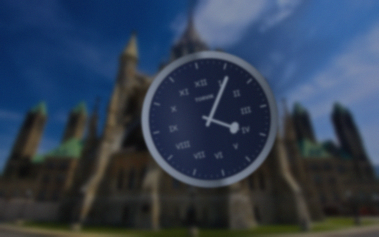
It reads 4,06
